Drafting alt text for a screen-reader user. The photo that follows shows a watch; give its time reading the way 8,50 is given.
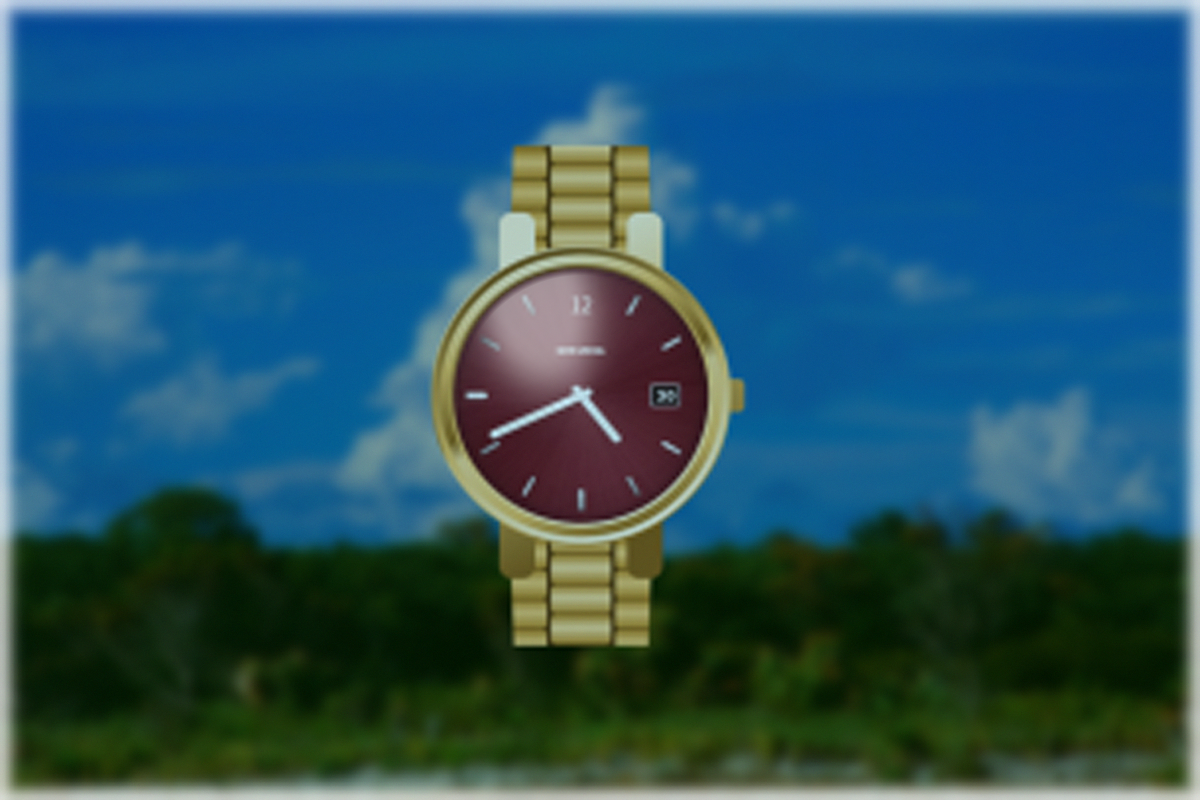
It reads 4,41
